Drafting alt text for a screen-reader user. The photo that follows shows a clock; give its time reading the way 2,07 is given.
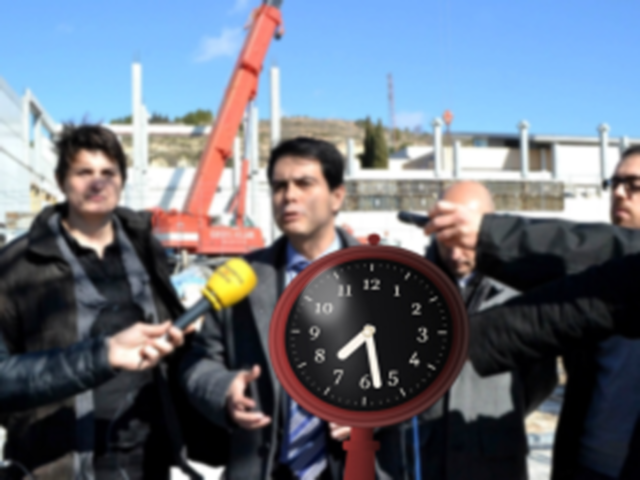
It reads 7,28
